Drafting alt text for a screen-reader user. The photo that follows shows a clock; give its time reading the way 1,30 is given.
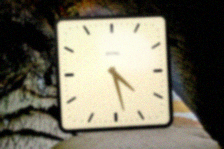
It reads 4,28
